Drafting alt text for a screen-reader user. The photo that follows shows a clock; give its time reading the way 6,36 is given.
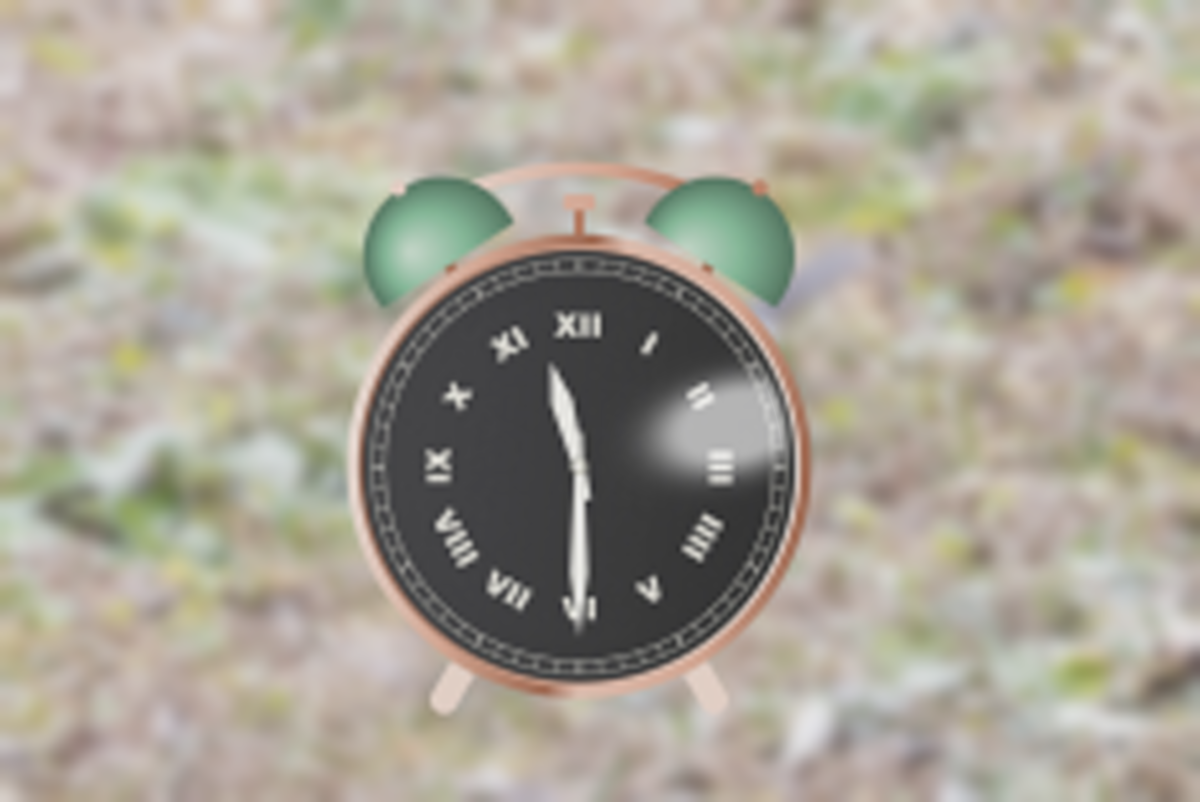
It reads 11,30
